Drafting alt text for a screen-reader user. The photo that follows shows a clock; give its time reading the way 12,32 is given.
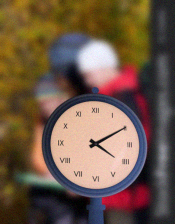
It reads 4,10
